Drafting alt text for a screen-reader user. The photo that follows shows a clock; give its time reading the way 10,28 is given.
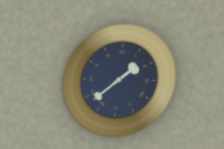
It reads 1,38
